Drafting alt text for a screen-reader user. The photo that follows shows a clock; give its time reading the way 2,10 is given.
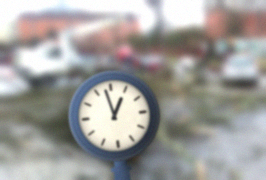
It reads 12,58
